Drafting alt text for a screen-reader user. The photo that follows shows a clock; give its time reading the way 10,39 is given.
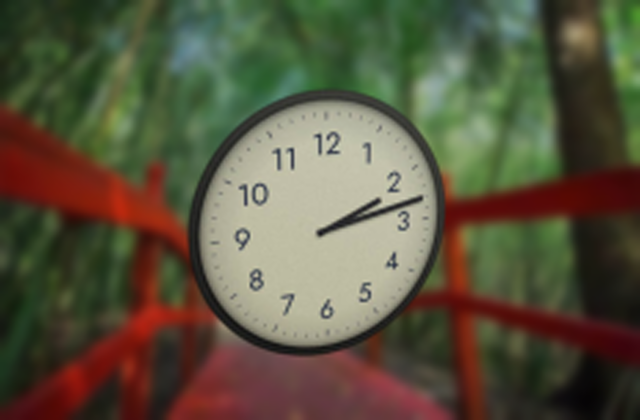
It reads 2,13
